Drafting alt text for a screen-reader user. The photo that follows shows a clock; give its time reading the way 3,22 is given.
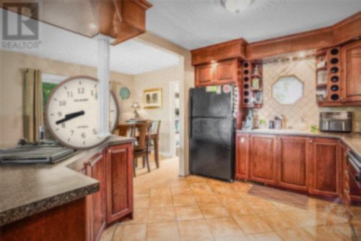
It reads 8,42
